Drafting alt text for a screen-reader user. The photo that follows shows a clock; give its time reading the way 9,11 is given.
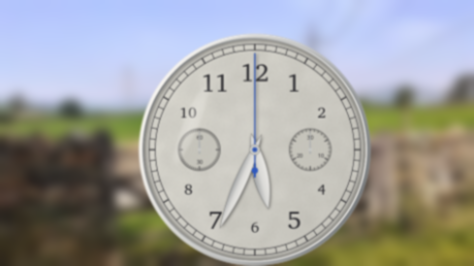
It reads 5,34
